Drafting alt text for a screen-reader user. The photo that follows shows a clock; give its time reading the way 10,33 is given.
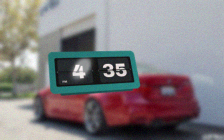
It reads 4,35
